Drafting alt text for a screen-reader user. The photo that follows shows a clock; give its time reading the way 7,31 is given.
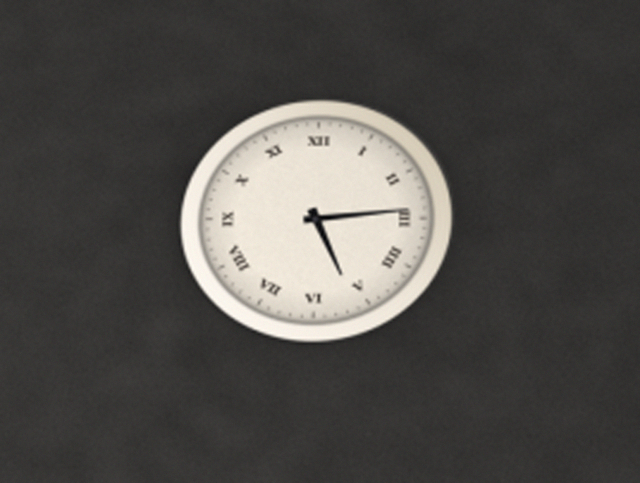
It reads 5,14
